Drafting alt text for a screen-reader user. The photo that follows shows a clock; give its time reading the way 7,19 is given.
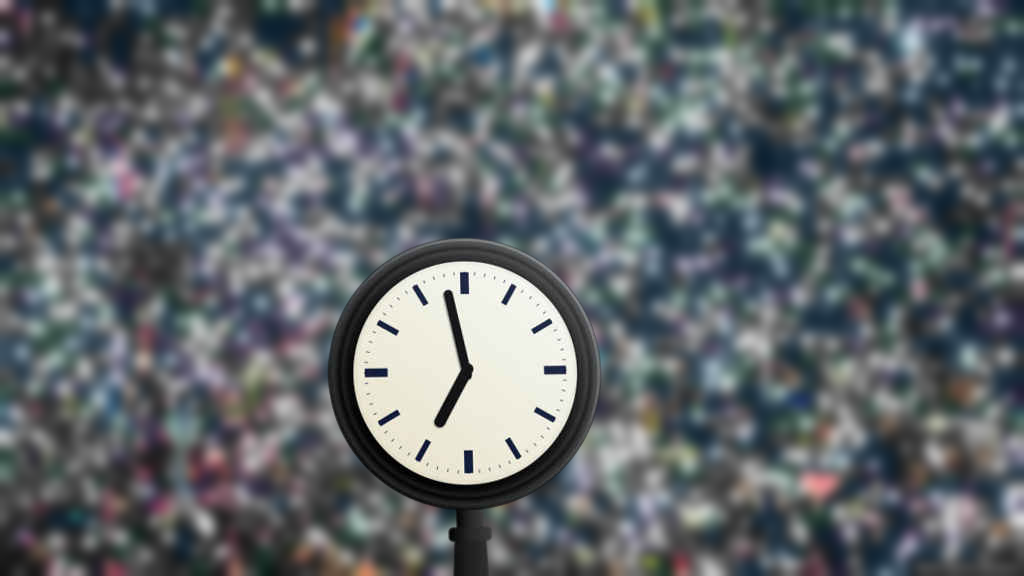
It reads 6,58
